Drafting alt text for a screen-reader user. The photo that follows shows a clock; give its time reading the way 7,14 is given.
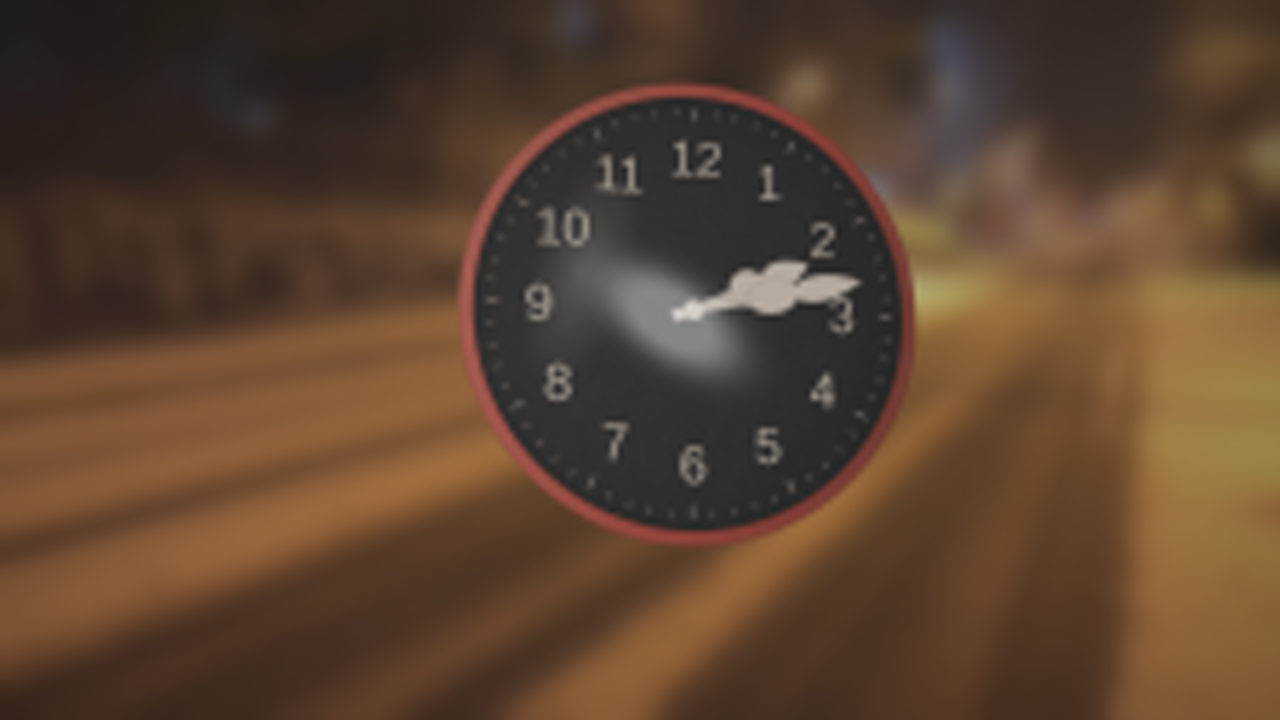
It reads 2,13
